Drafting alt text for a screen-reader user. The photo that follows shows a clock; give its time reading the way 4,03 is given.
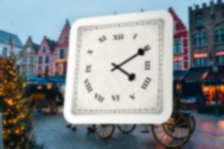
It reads 4,10
